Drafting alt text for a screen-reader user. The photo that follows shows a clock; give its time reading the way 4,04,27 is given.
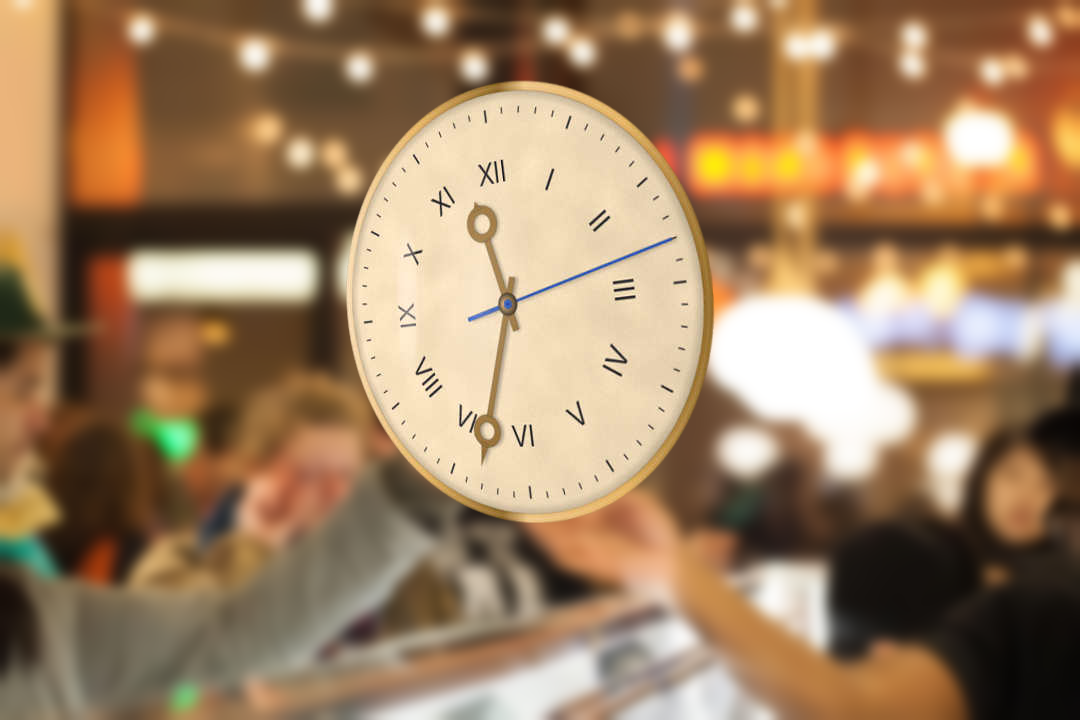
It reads 11,33,13
